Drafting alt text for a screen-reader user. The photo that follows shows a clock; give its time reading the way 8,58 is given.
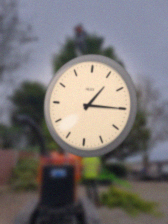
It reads 1,15
